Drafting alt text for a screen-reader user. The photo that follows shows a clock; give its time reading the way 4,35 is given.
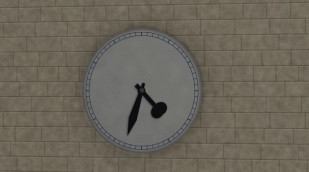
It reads 4,33
